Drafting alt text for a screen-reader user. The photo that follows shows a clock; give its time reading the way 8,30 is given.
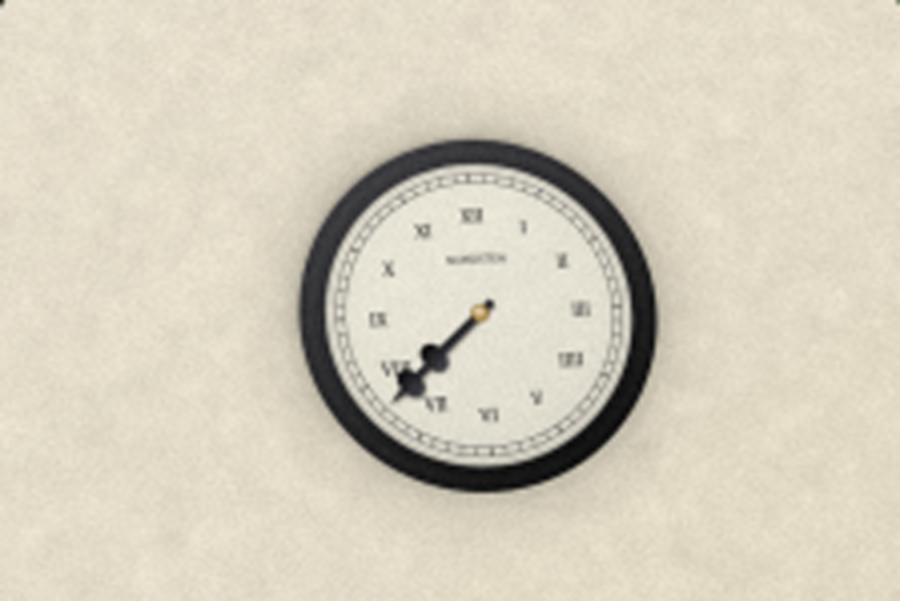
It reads 7,38
